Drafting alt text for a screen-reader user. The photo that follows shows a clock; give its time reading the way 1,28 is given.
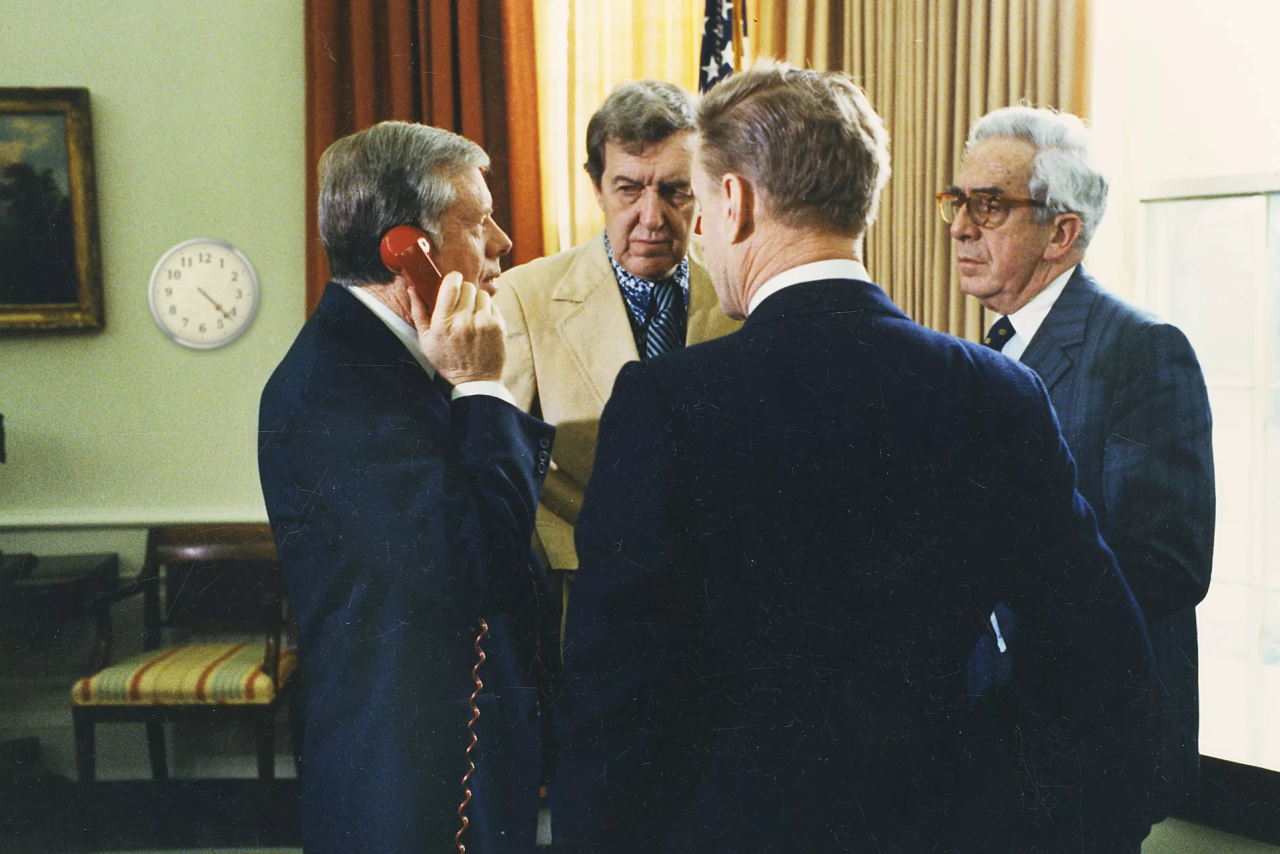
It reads 4,22
